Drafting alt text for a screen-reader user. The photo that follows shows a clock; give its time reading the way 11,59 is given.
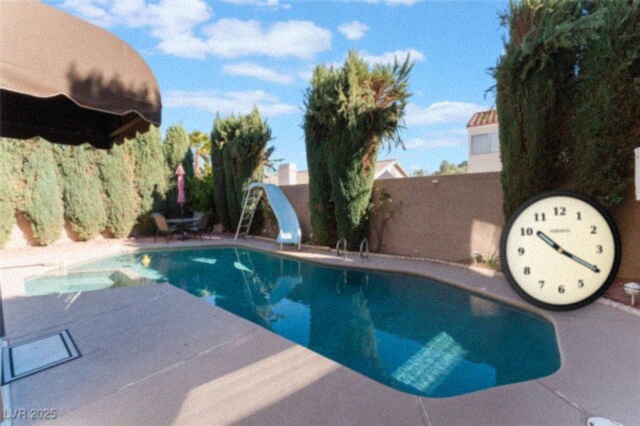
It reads 10,20
